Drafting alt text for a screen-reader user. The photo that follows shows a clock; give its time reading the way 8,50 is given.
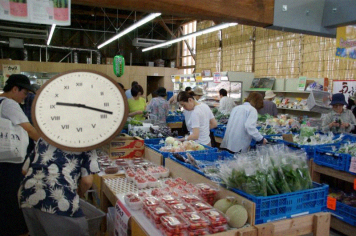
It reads 9,18
